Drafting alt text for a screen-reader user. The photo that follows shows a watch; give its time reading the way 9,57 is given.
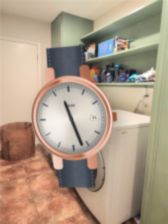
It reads 11,27
